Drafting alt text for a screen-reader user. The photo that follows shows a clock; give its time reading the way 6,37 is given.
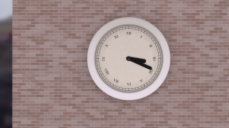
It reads 3,19
